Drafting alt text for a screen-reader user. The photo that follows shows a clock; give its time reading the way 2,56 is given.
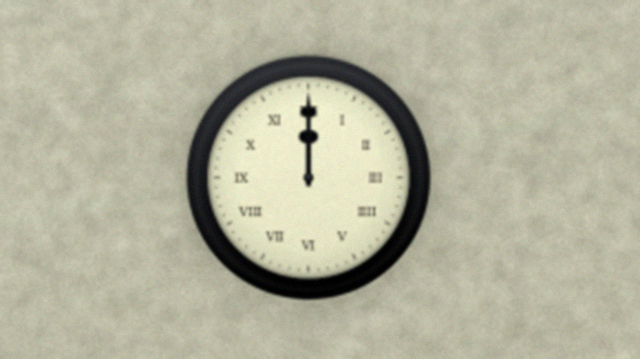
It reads 12,00
